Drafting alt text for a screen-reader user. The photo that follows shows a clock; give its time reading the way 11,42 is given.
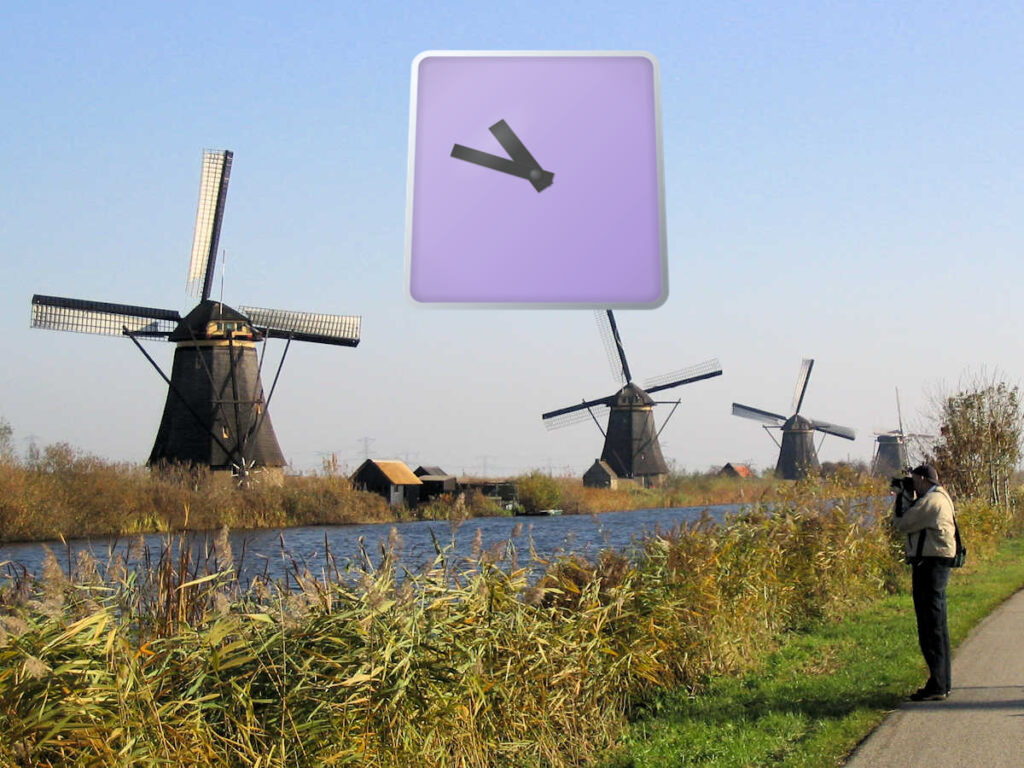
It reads 10,48
